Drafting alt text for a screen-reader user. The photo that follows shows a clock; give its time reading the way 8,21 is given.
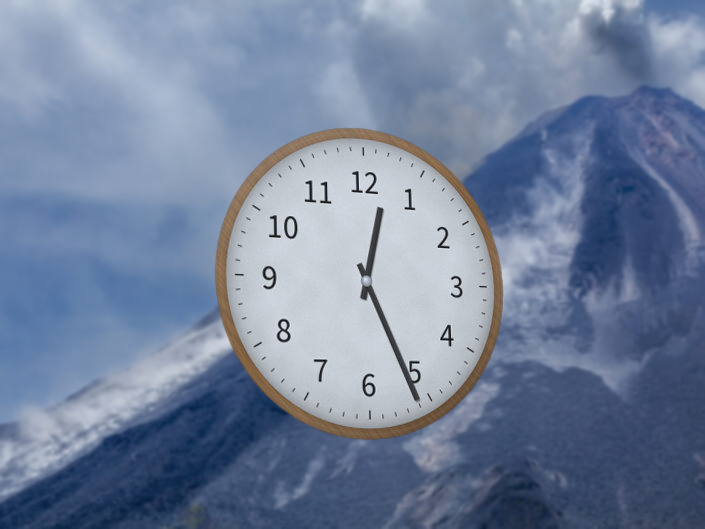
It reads 12,26
